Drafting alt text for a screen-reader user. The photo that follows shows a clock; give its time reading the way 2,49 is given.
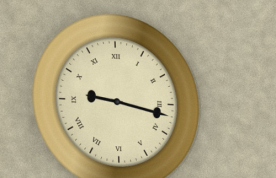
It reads 9,17
